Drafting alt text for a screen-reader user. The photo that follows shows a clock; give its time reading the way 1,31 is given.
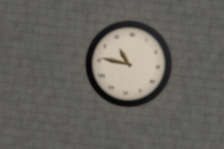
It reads 10,46
